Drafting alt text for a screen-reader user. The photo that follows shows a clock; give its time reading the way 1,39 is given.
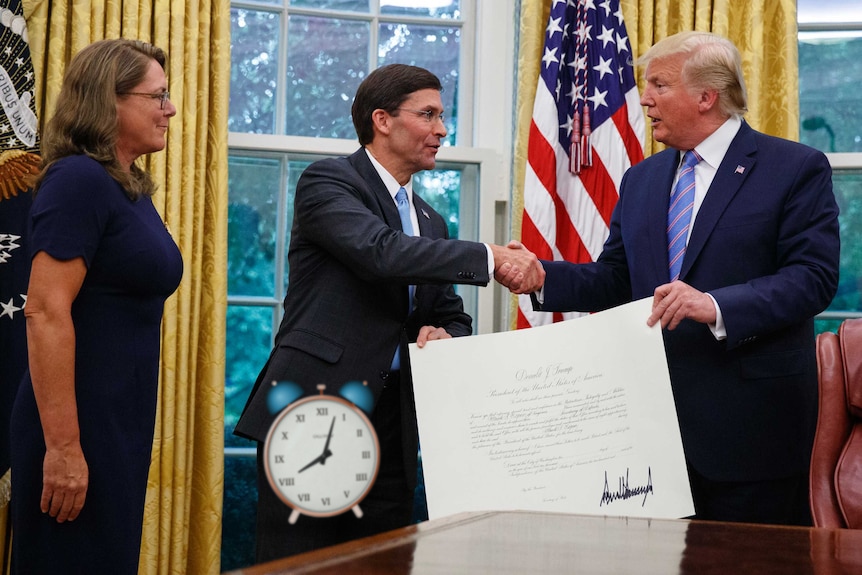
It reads 8,03
